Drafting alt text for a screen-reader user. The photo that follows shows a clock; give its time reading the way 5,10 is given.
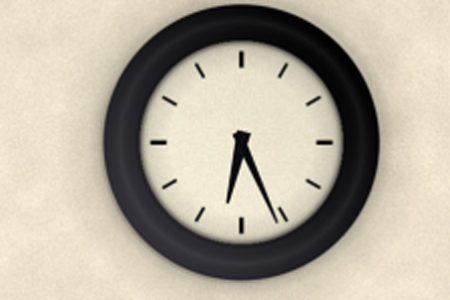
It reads 6,26
